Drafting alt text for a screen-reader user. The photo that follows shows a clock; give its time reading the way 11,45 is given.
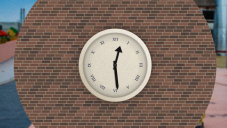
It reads 12,29
